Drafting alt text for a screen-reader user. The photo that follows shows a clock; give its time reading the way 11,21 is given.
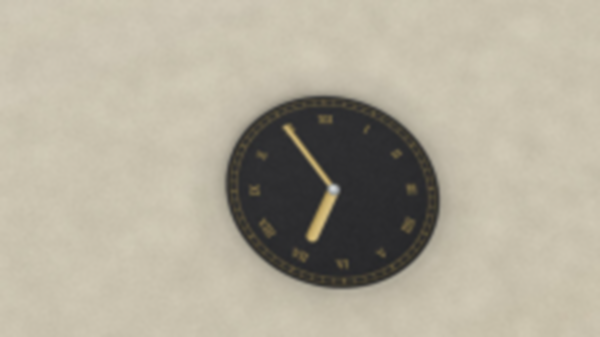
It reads 6,55
